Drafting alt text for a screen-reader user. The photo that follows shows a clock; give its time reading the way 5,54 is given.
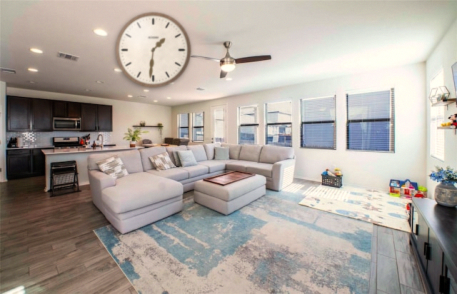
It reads 1,31
